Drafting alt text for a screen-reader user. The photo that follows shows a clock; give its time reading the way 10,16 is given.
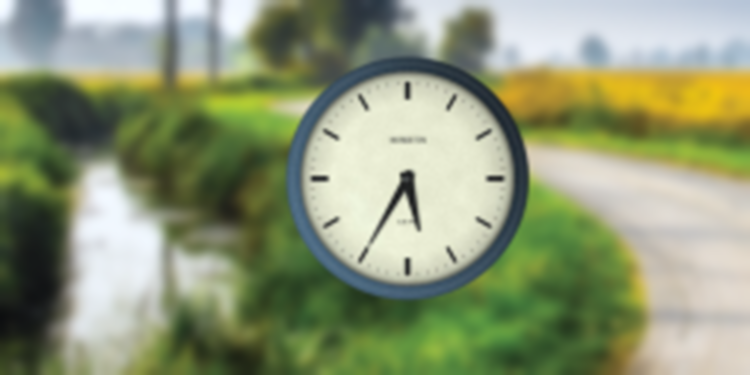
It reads 5,35
